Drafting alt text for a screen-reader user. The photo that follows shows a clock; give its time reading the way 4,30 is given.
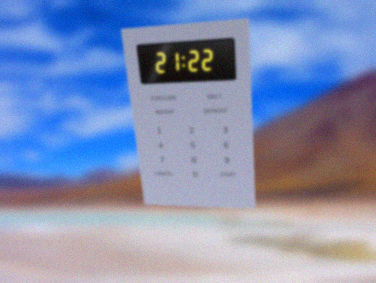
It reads 21,22
